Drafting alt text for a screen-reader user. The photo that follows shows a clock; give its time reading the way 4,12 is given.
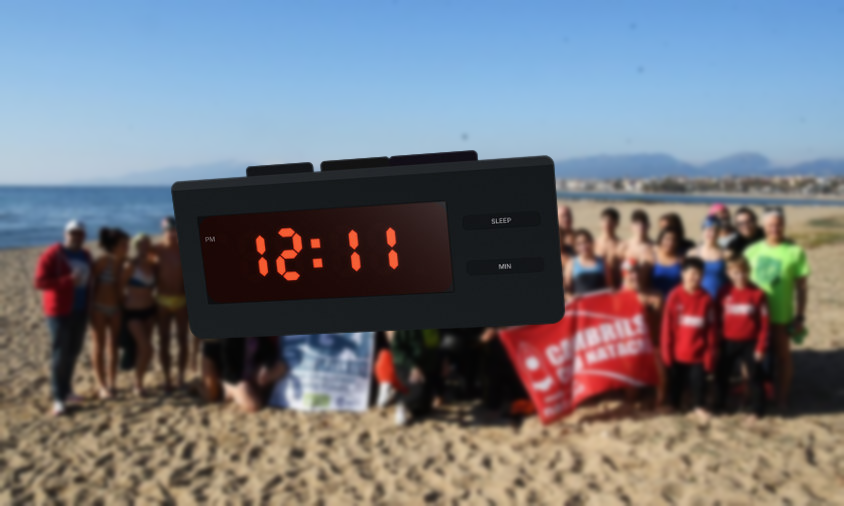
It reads 12,11
